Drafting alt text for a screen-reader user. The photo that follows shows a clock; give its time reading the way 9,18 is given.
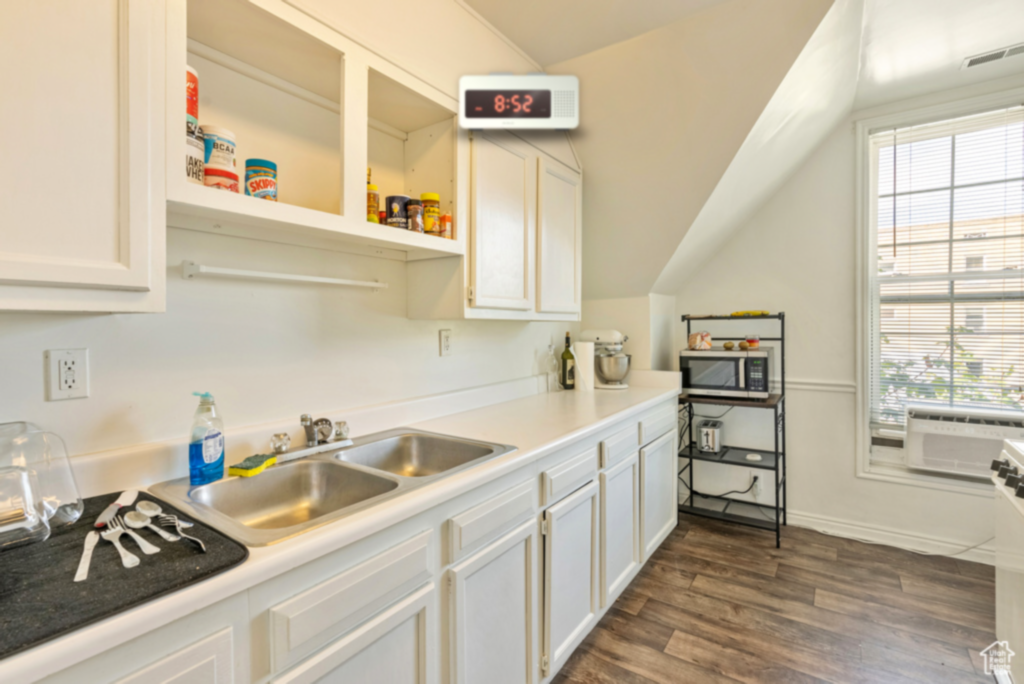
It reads 8,52
